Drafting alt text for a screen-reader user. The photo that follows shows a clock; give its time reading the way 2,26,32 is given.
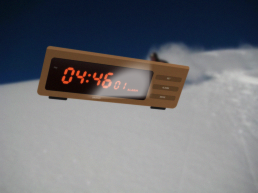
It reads 4,46,01
